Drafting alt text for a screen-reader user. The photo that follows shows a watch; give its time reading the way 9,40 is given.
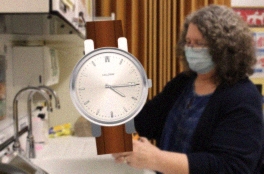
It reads 4,15
